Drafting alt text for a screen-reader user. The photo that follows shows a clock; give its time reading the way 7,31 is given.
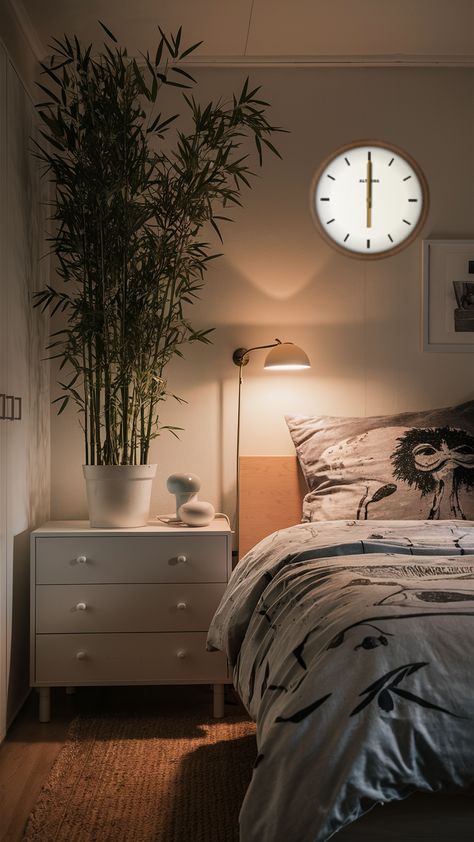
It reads 6,00
